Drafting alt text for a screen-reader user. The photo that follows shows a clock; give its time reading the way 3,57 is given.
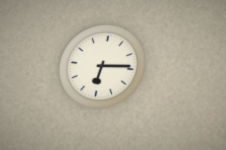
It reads 6,14
